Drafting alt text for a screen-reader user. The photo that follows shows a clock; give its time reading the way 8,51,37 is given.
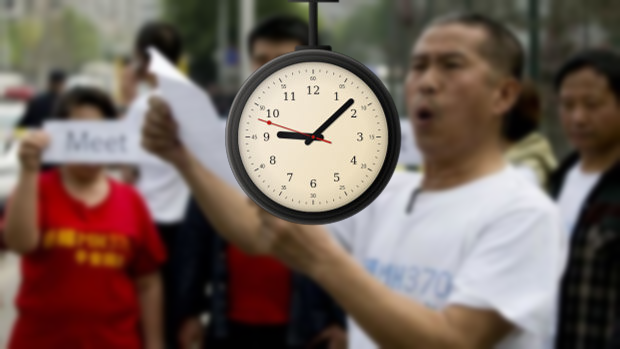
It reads 9,07,48
